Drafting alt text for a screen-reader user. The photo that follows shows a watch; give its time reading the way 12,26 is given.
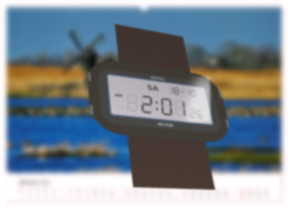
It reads 2,01
